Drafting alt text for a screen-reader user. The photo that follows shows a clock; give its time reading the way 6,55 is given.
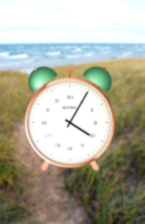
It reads 4,05
